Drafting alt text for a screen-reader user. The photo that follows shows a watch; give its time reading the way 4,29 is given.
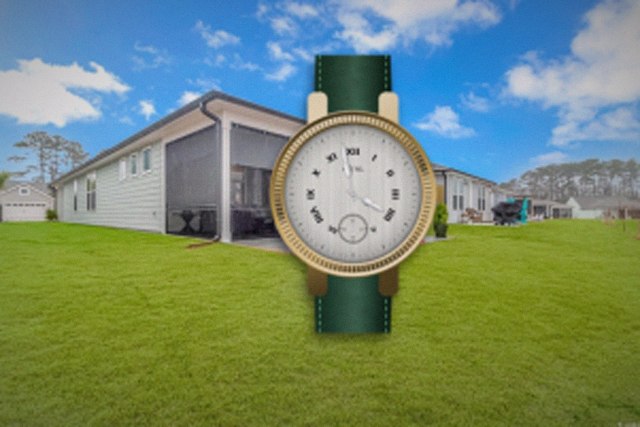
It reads 3,58
